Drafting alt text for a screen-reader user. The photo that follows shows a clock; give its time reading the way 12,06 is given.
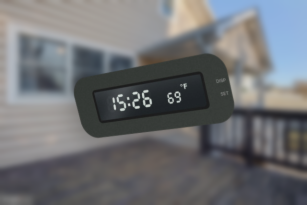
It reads 15,26
